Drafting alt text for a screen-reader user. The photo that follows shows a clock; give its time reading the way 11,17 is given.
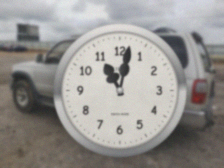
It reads 11,02
